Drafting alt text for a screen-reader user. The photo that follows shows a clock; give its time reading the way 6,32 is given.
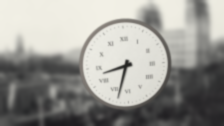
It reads 8,33
